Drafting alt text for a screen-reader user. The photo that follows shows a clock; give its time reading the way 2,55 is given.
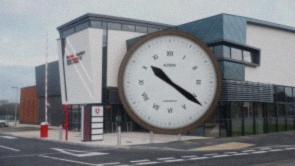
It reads 10,21
